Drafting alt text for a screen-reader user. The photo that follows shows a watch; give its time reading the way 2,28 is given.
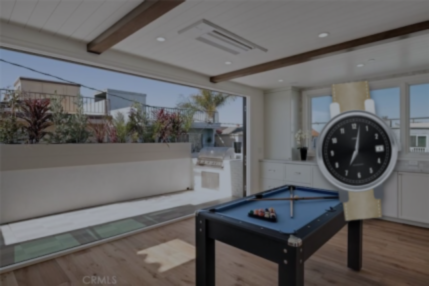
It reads 7,02
